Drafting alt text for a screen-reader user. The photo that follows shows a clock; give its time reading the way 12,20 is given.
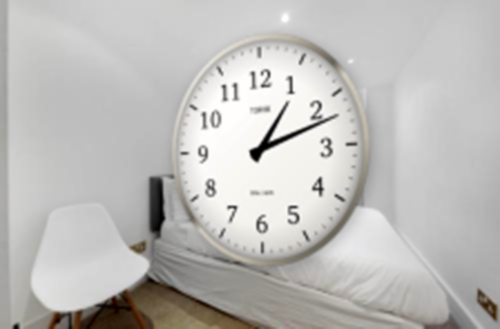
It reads 1,12
